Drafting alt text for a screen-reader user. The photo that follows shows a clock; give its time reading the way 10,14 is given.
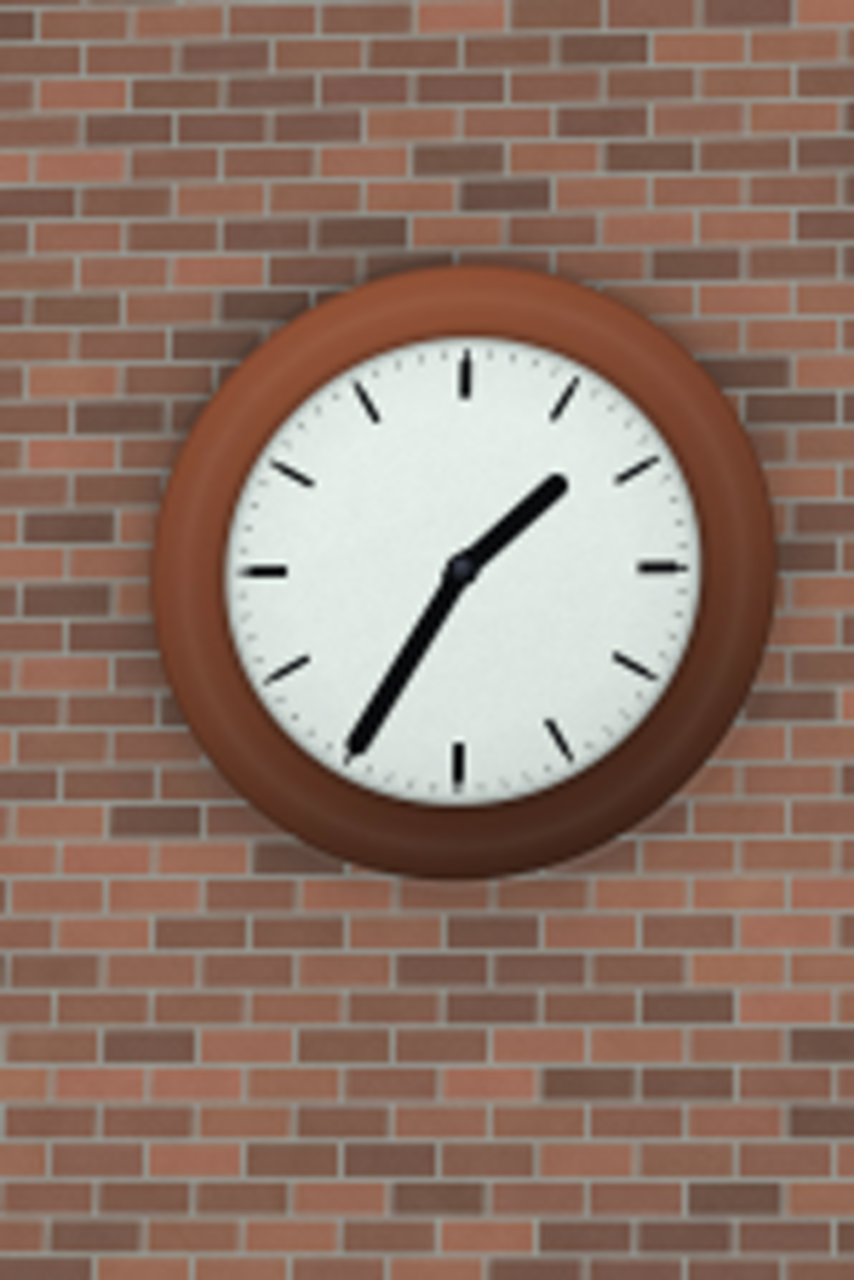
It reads 1,35
